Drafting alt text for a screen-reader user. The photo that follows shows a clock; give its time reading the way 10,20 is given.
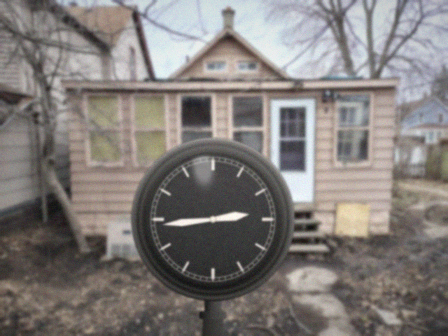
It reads 2,44
